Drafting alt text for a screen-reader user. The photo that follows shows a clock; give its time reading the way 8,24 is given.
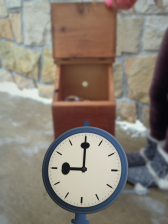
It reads 9,00
